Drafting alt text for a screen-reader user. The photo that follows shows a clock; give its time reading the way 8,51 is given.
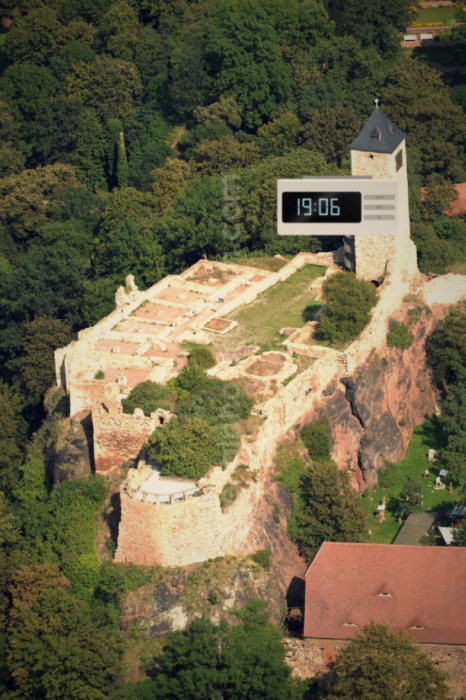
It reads 19,06
